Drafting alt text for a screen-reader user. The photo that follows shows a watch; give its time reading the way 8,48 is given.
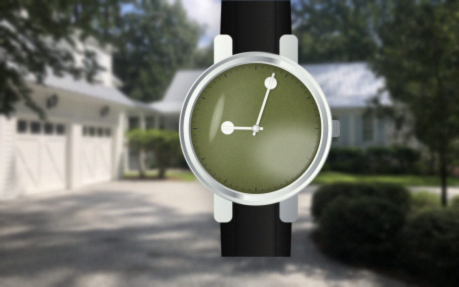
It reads 9,03
